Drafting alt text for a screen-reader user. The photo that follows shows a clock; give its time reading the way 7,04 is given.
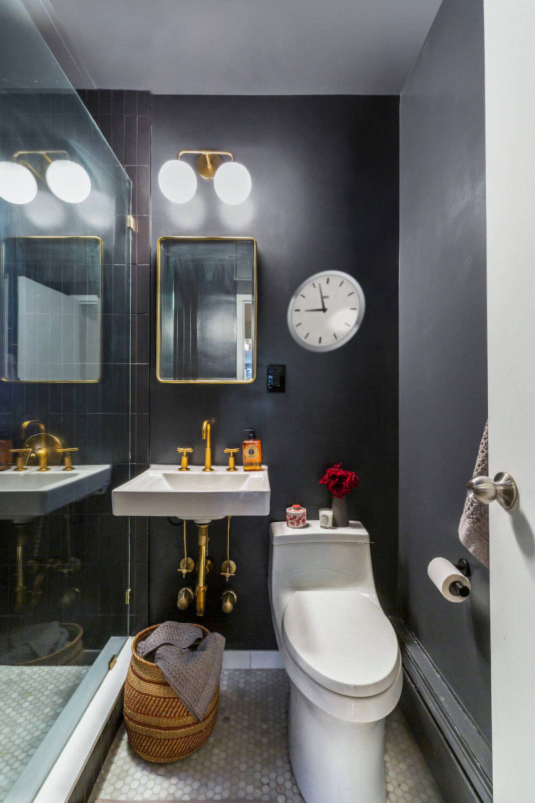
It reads 8,57
